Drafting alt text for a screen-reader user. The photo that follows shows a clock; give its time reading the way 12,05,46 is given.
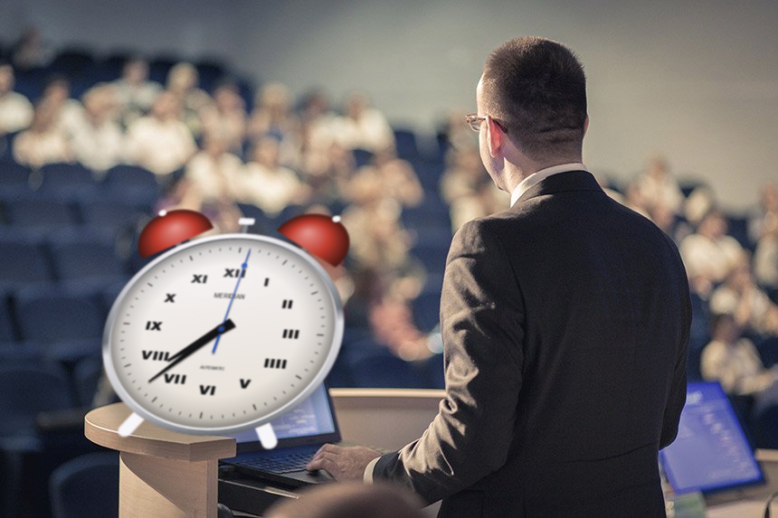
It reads 7,37,01
